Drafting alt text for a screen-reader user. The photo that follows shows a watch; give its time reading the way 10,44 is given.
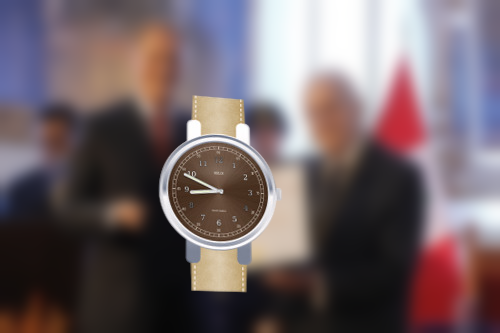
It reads 8,49
